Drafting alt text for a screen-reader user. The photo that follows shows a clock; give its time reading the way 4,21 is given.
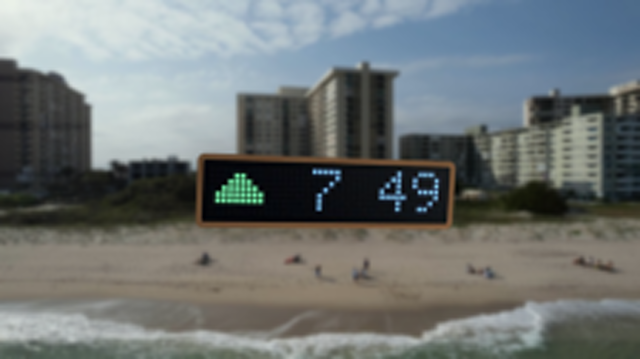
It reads 7,49
